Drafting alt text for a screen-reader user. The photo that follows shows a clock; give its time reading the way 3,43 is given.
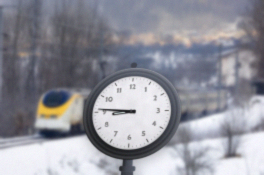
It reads 8,46
